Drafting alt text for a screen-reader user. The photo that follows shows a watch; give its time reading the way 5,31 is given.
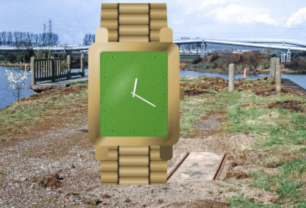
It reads 12,20
